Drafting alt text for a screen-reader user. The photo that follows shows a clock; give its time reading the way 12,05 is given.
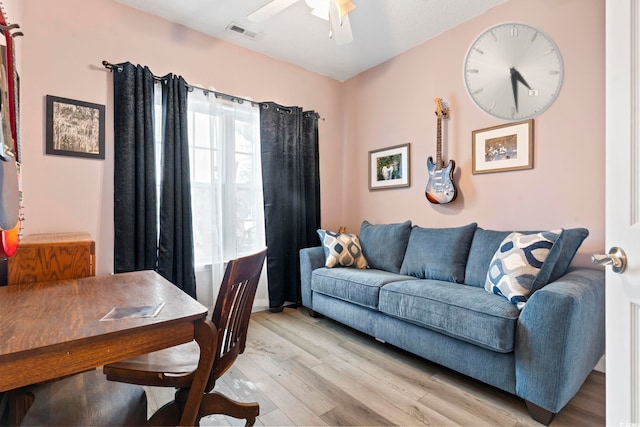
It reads 4,29
